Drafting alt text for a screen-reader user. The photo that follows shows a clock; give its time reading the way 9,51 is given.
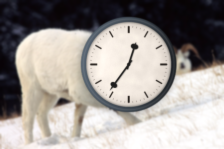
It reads 12,36
